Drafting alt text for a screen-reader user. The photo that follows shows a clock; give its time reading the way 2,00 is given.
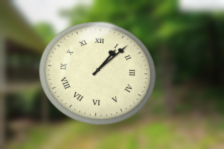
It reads 1,07
